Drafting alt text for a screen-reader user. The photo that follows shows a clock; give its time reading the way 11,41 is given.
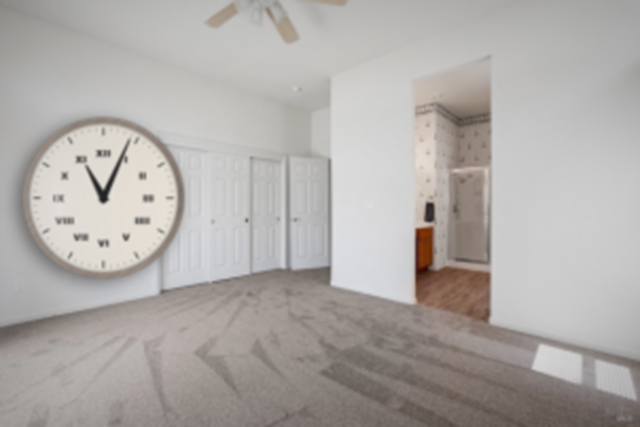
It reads 11,04
